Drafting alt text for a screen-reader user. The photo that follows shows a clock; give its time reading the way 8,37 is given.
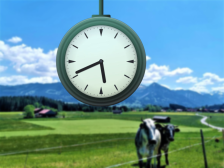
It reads 5,41
